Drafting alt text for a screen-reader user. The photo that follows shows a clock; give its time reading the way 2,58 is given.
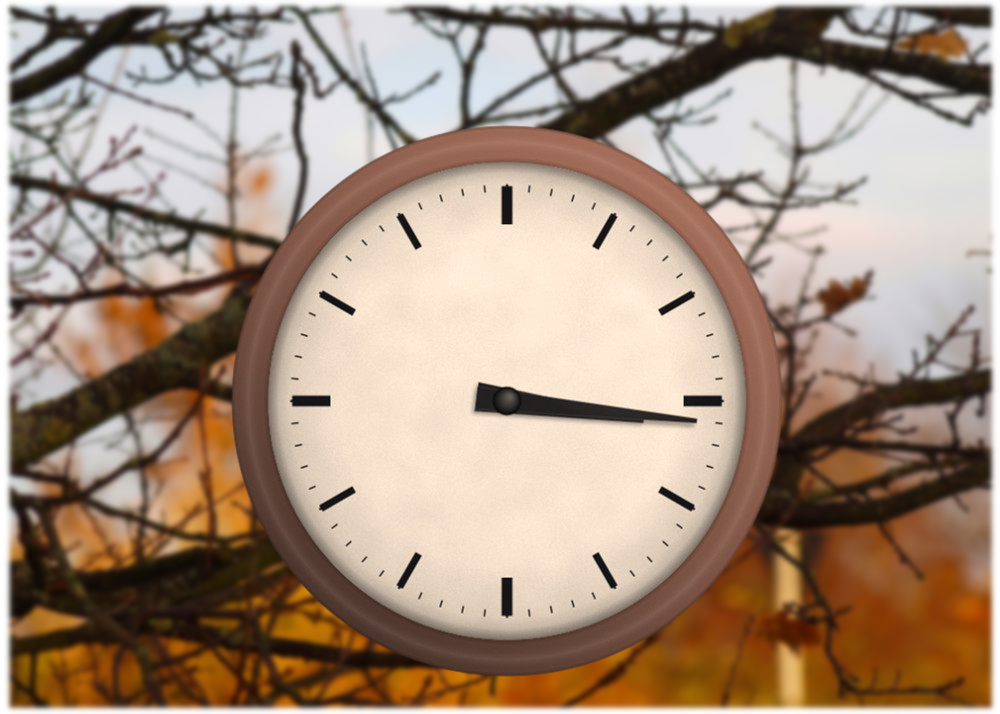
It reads 3,16
